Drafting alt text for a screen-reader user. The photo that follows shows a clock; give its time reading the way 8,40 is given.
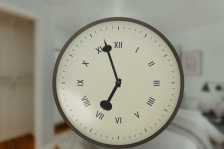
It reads 6,57
